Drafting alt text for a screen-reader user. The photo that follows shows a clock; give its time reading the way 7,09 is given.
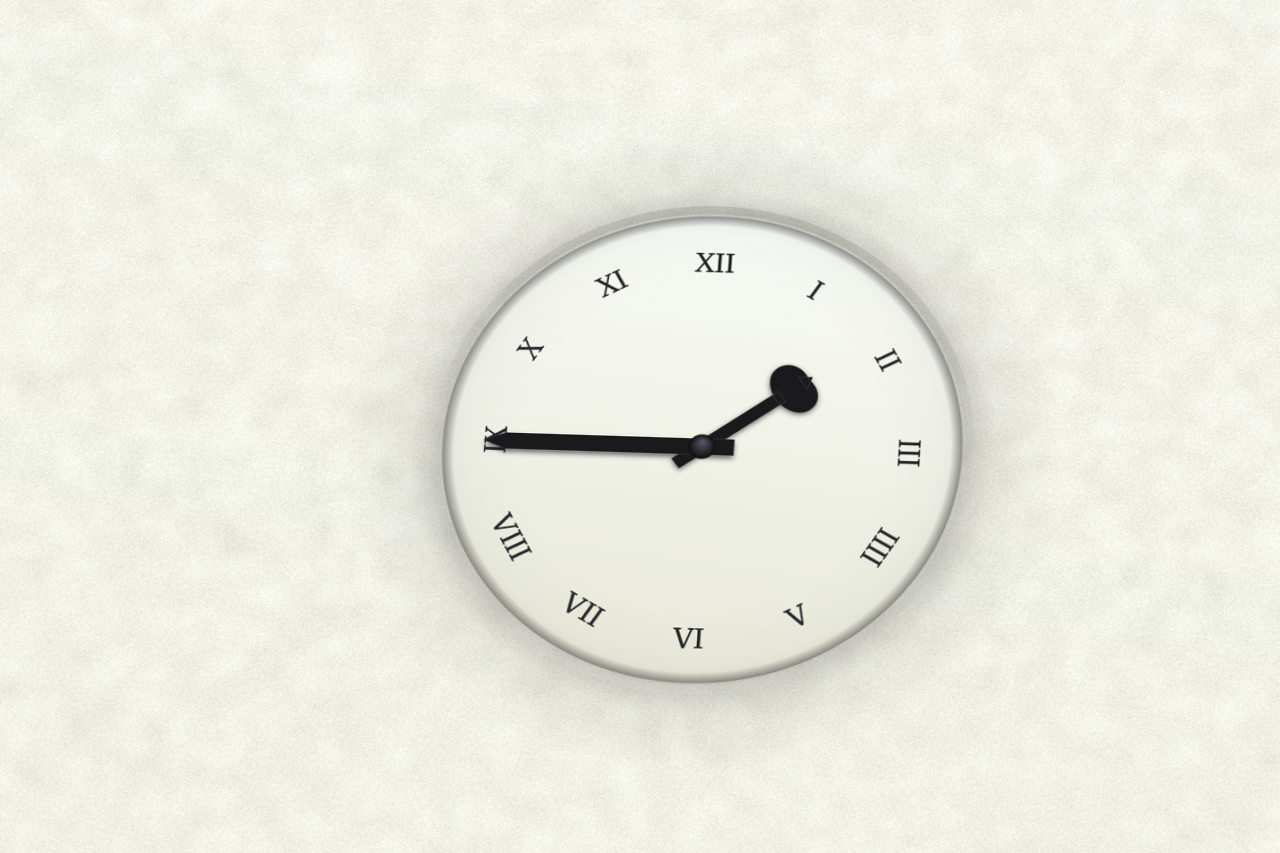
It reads 1,45
